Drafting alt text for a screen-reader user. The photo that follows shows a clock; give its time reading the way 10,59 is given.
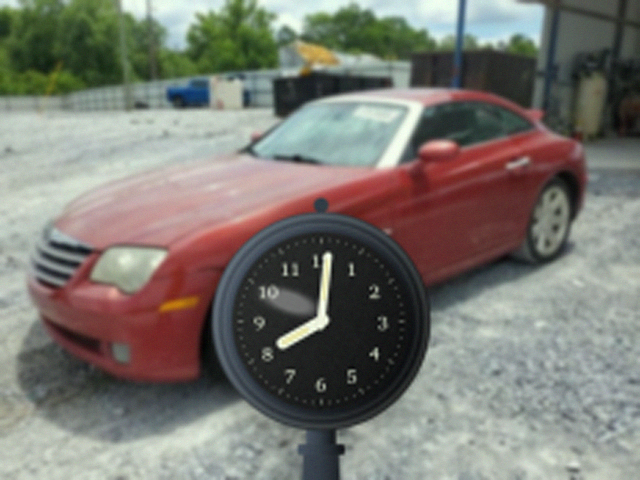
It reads 8,01
